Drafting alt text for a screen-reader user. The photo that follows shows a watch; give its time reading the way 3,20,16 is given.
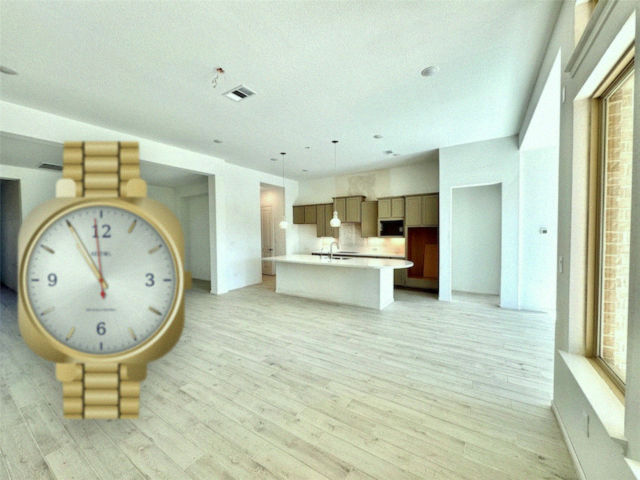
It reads 10,54,59
